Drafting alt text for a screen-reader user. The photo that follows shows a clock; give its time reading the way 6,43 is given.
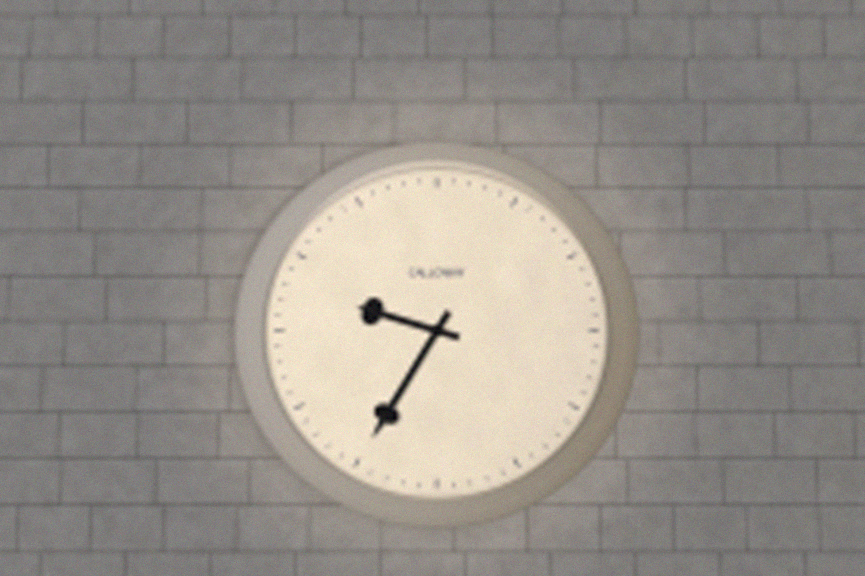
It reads 9,35
